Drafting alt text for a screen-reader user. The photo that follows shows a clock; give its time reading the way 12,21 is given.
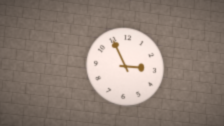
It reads 2,55
